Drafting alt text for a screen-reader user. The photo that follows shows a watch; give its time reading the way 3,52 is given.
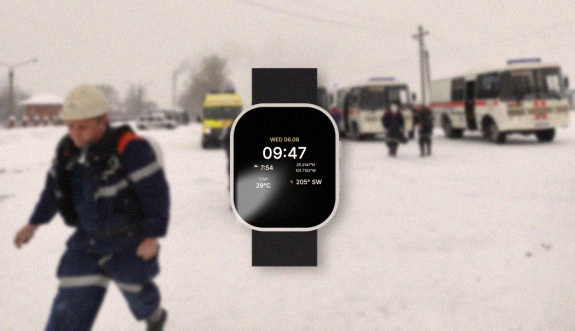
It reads 9,47
